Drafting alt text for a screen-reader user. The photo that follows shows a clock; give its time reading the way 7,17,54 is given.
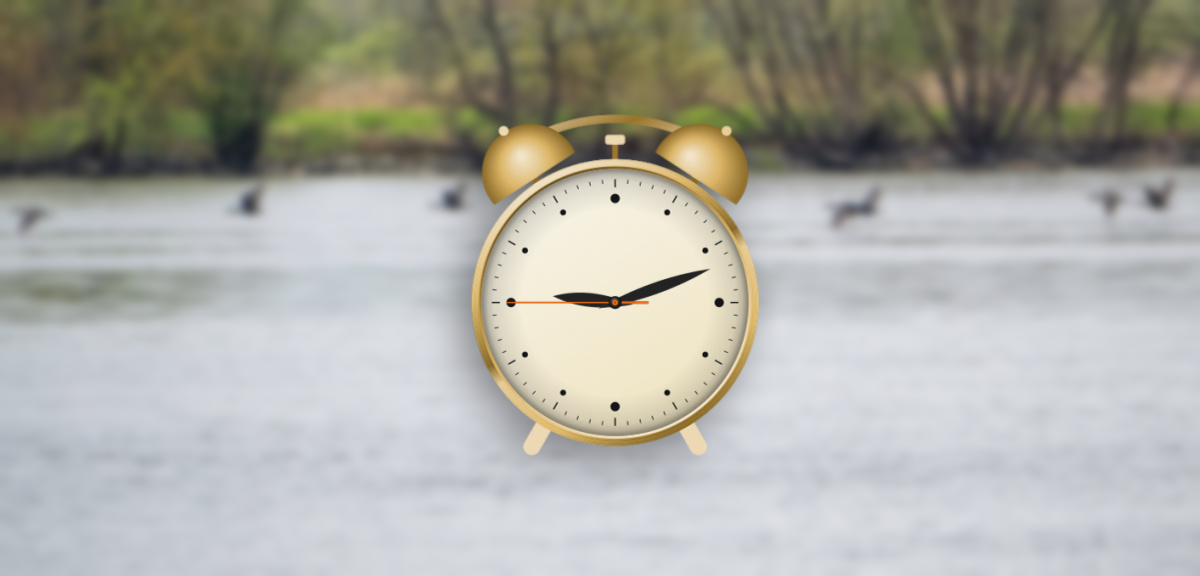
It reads 9,11,45
